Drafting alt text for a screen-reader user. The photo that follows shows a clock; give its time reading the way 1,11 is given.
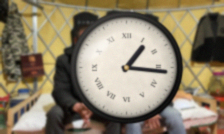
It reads 1,16
